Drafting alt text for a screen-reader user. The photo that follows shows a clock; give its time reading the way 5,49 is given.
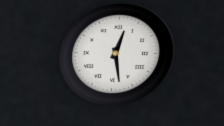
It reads 12,28
